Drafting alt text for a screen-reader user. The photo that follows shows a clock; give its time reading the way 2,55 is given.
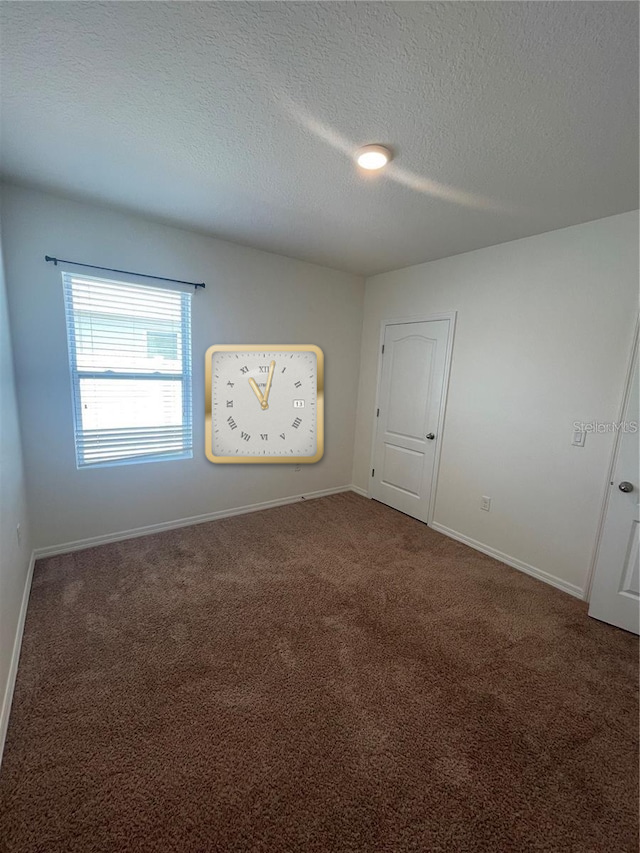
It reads 11,02
